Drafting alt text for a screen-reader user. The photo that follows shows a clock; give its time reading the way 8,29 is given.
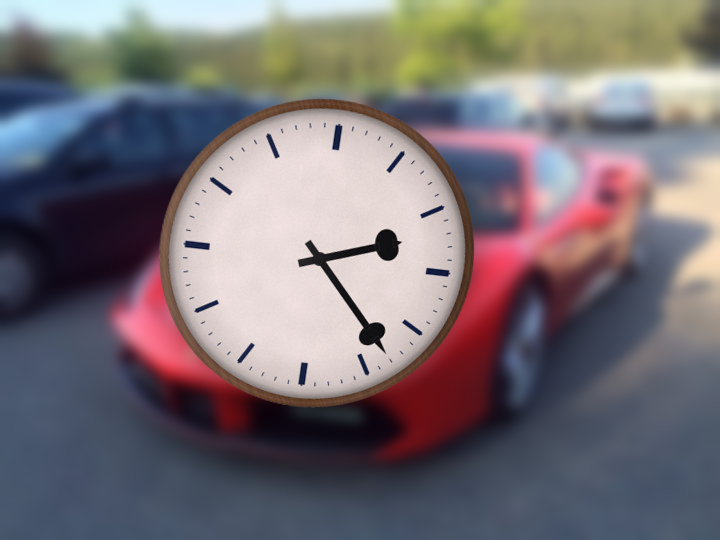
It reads 2,23
